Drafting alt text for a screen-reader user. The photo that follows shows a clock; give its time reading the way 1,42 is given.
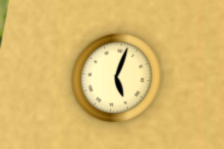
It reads 5,02
